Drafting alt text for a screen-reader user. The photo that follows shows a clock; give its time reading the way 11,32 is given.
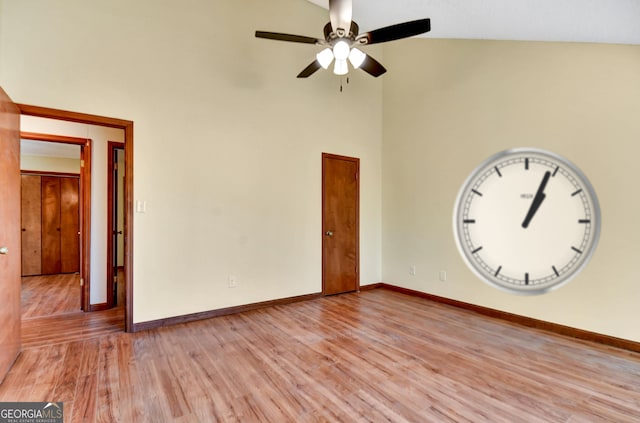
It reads 1,04
